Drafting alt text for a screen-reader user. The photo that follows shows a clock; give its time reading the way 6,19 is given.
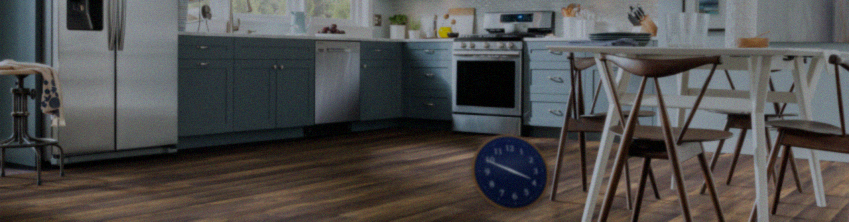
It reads 3,49
